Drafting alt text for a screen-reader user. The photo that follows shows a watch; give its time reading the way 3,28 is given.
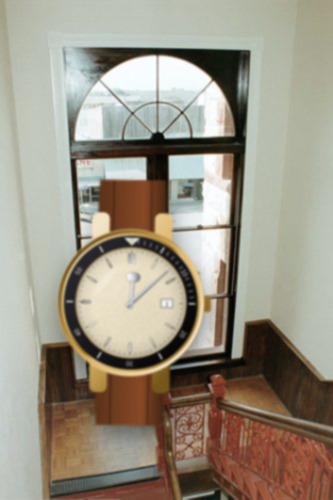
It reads 12,08
